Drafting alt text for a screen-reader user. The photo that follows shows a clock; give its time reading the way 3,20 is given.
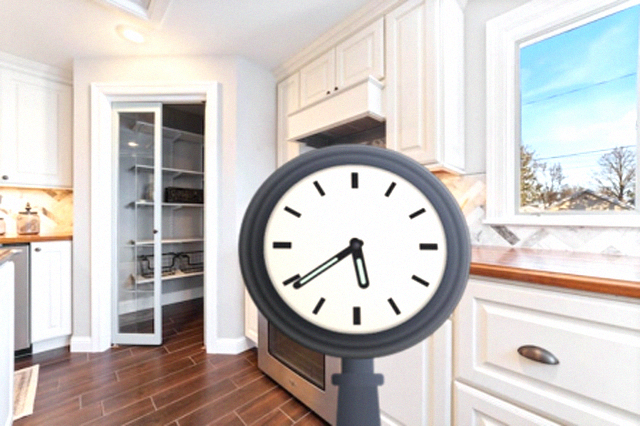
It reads 5,39
